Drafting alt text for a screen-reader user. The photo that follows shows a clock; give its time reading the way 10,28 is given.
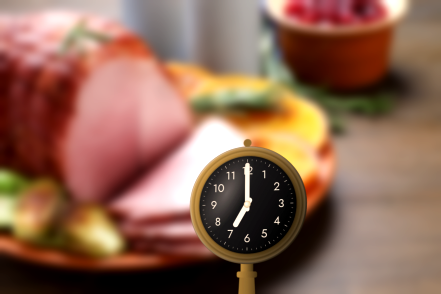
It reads 7,00
